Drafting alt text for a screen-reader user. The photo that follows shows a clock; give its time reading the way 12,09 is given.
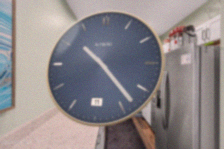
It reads 10,23
